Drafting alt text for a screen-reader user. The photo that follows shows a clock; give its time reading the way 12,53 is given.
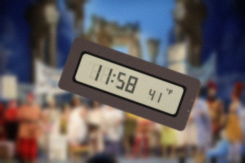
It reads 11,58
